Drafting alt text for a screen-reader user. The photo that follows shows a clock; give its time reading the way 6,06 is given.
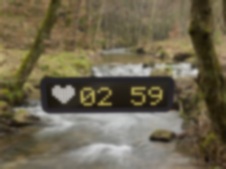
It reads 2,59
